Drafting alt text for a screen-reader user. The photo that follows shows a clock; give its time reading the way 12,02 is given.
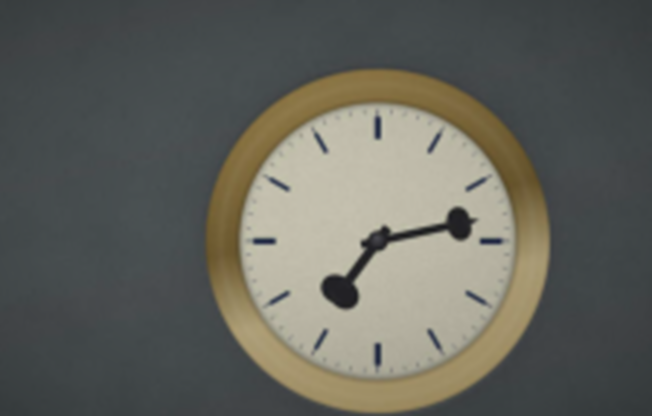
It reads 7,13
